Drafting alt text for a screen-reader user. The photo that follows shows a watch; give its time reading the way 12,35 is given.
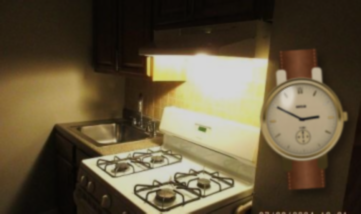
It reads 2,50
